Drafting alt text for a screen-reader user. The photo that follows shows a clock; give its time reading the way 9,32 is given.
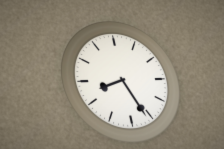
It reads 8,26
